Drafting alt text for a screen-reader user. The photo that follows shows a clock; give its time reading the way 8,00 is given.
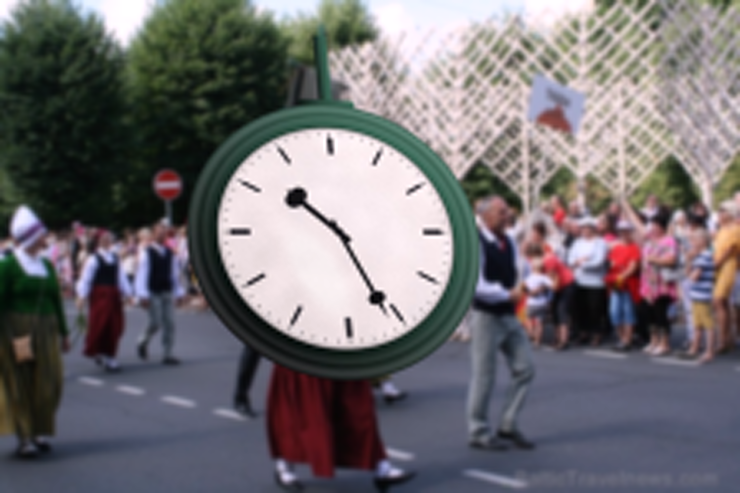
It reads 10,26
